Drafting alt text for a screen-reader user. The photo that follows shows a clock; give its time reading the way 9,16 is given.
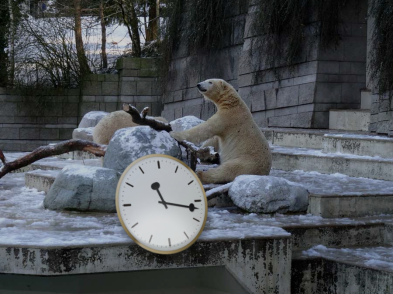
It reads 11,17
